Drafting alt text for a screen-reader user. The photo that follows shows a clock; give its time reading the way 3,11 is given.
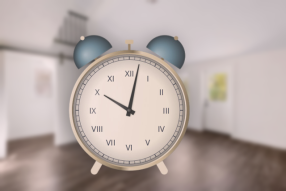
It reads 10,02
